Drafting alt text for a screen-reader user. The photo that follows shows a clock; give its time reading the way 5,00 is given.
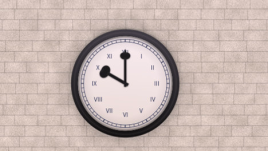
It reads 10,00
